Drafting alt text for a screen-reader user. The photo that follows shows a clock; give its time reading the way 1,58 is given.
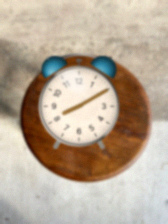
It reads 8,10
